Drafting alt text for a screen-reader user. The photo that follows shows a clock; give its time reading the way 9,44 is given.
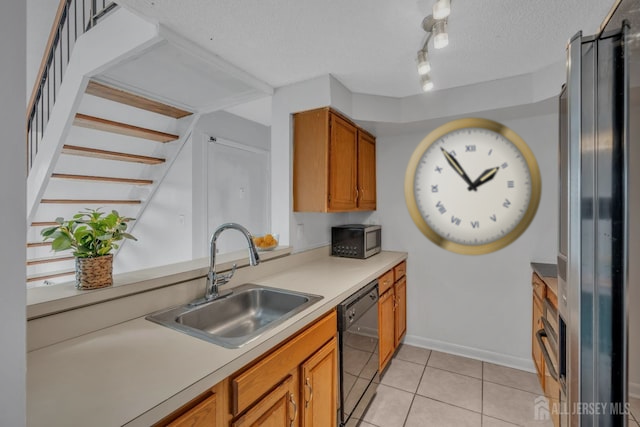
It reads 1,54
